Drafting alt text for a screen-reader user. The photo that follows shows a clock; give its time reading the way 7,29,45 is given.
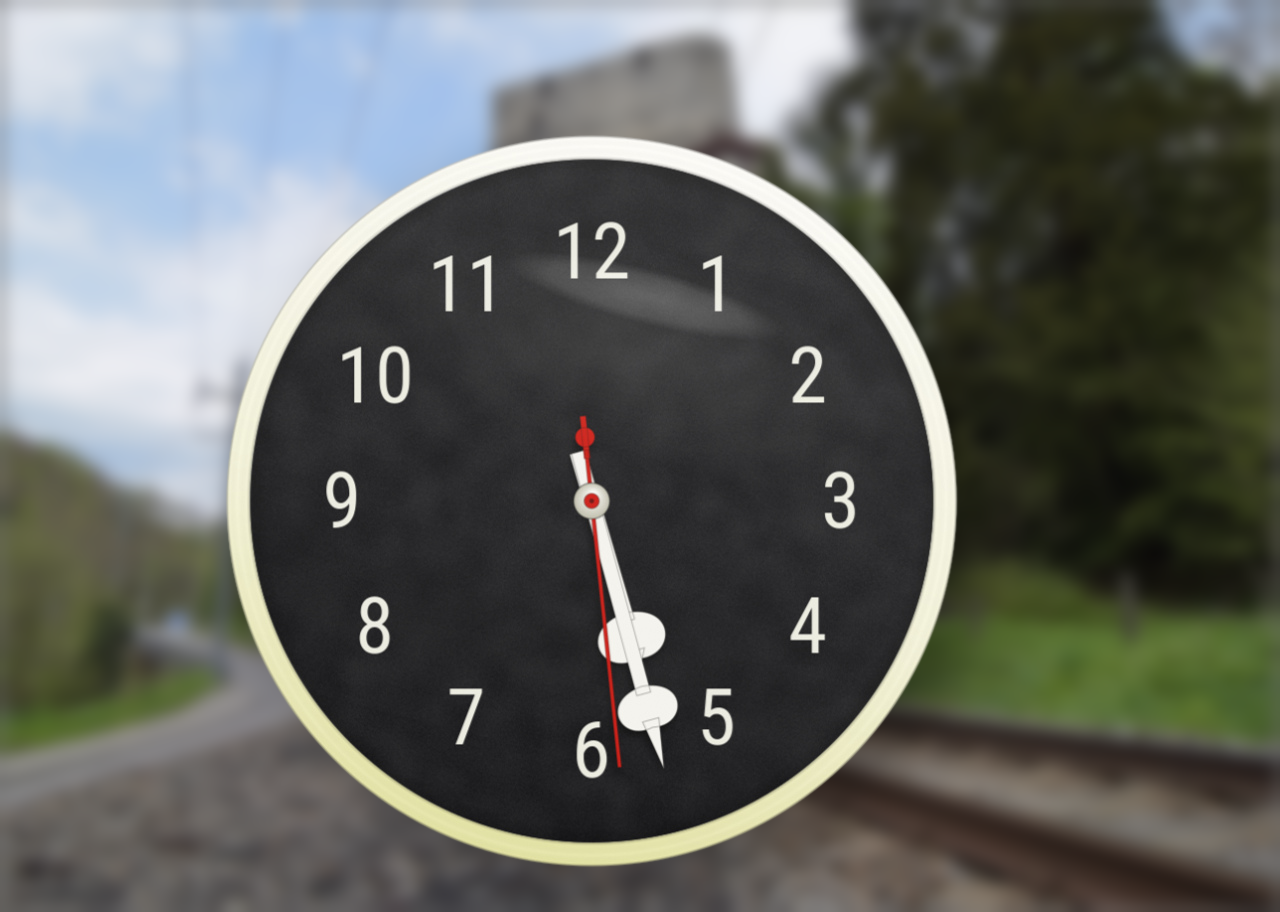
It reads 5,27,29
